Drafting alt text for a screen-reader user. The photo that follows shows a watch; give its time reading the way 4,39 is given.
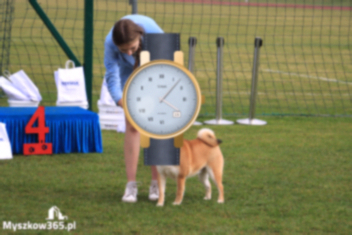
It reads 4,07
